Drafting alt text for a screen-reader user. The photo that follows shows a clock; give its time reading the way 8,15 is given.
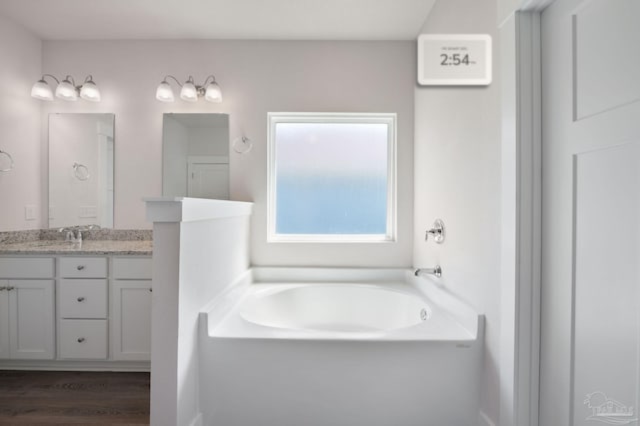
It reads 2,54
